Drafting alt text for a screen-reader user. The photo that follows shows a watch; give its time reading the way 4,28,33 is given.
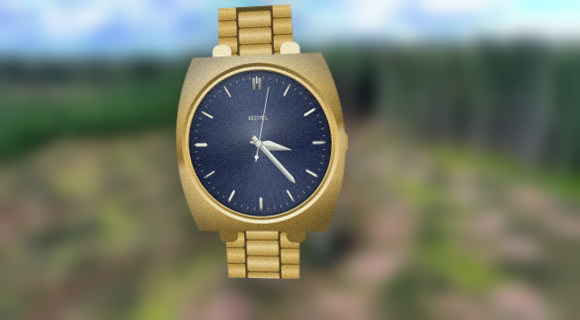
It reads 3,23,02
